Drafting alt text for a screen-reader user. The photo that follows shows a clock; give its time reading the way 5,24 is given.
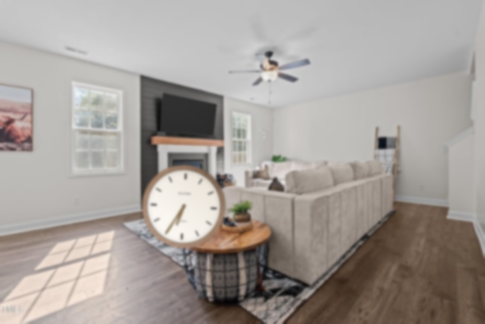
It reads 6,35
